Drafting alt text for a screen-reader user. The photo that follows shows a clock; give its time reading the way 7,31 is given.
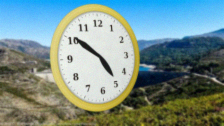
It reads 4,51
